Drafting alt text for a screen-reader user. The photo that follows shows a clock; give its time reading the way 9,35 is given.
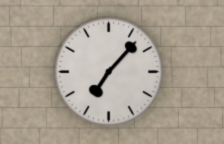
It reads 7,07
